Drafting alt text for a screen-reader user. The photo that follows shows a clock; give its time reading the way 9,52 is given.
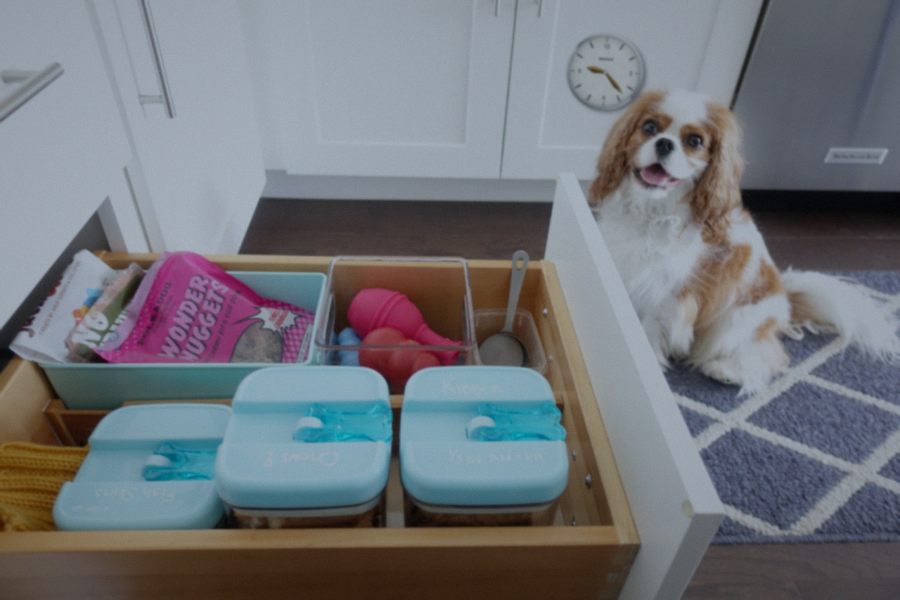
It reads 9,23
